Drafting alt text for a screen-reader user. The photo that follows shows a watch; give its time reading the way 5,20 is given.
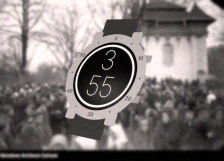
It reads 3,55
